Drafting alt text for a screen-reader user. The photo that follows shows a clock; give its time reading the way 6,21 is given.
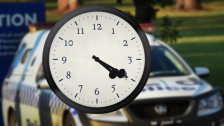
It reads 4,20
